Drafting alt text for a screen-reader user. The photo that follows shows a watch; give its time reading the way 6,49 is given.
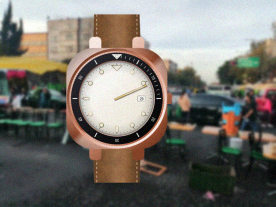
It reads 2,11
